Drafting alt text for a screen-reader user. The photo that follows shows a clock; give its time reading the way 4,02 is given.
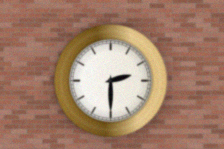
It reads 2,30
